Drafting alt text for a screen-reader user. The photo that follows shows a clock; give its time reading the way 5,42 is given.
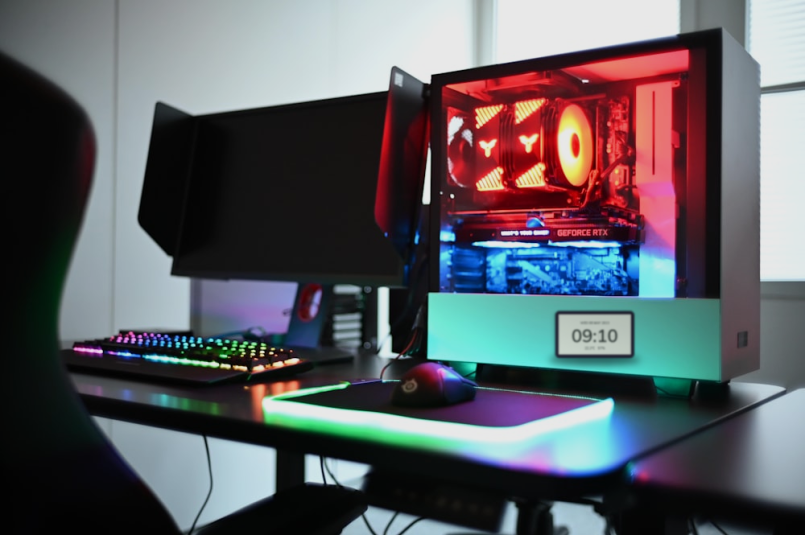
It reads 9,10
